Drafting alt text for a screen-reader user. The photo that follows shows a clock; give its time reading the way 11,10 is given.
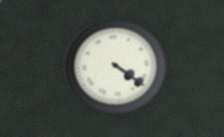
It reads 4,22
